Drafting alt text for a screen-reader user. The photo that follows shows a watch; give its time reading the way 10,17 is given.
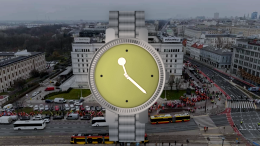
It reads 11,22
